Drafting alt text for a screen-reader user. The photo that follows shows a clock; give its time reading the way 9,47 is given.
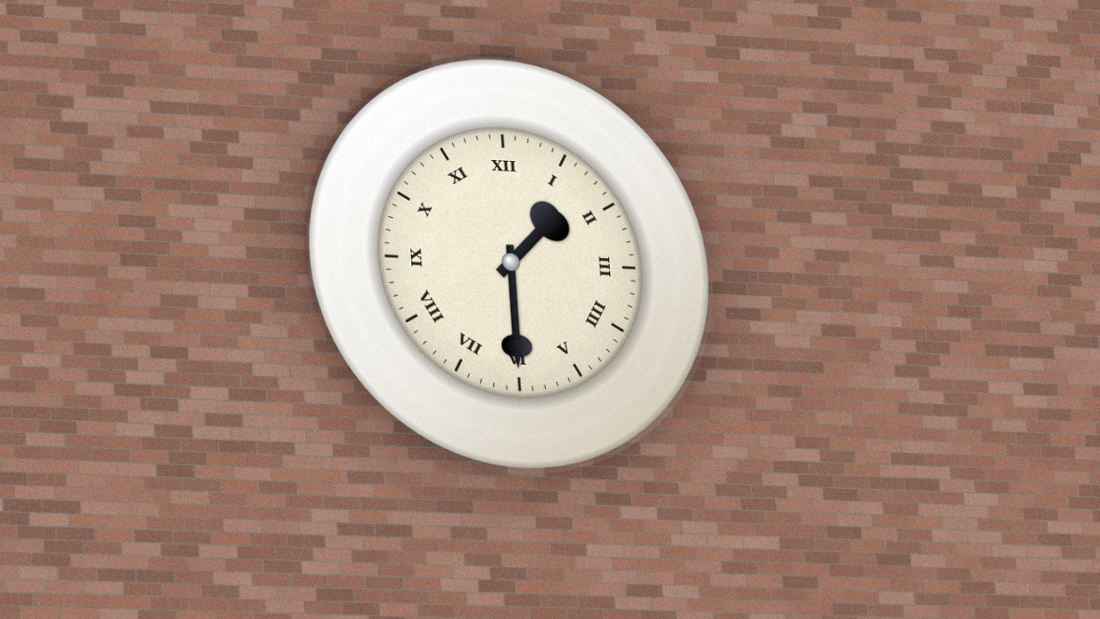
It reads 1,30
